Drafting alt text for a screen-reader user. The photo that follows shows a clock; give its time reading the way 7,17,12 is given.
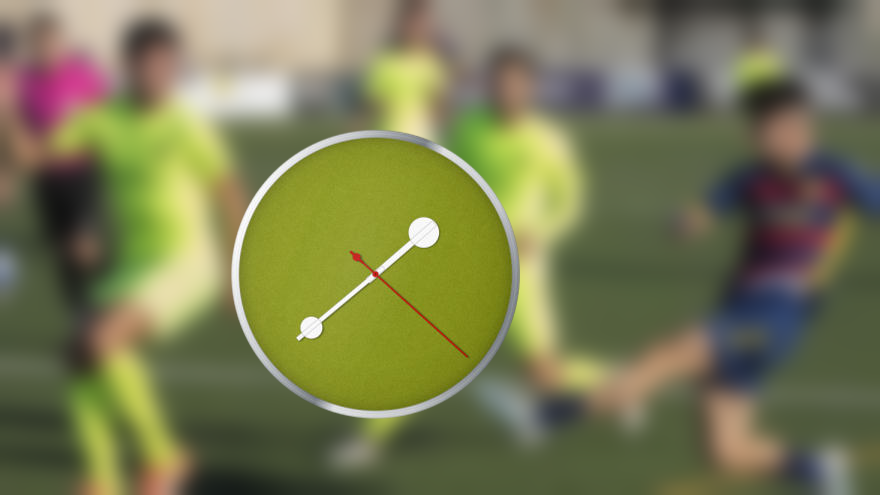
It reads 1,38,22
